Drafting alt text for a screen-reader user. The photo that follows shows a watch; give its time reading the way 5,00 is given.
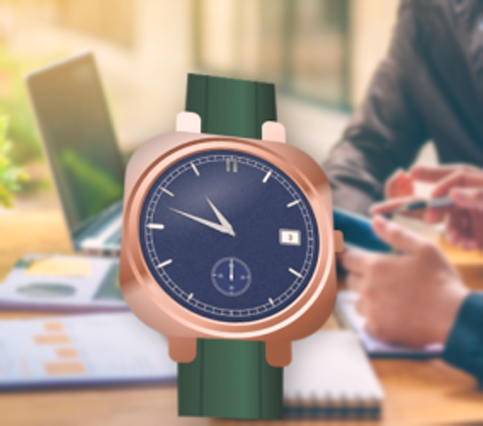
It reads 10,48
